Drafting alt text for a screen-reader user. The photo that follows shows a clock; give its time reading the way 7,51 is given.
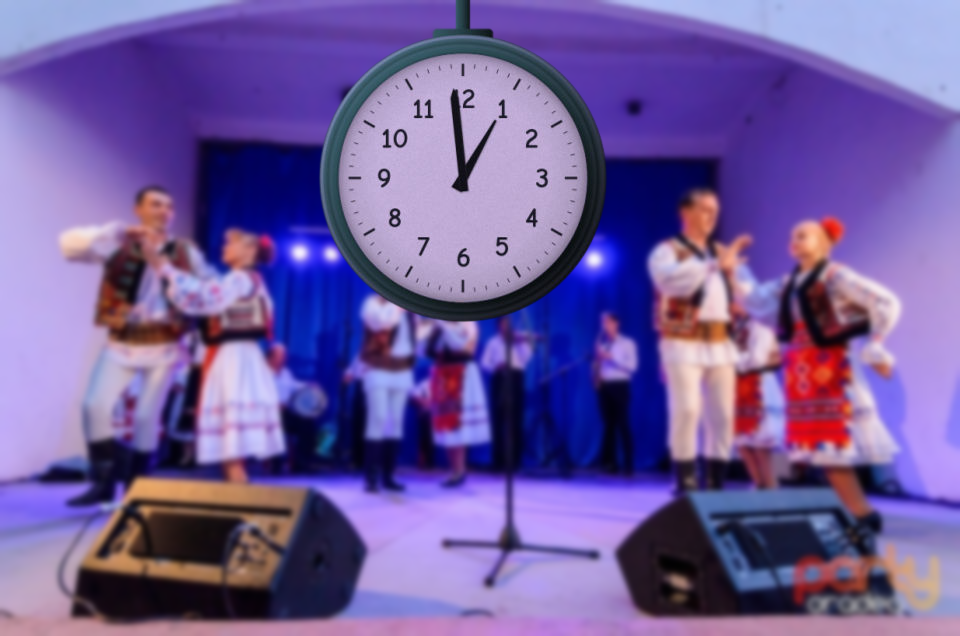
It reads 12,59
